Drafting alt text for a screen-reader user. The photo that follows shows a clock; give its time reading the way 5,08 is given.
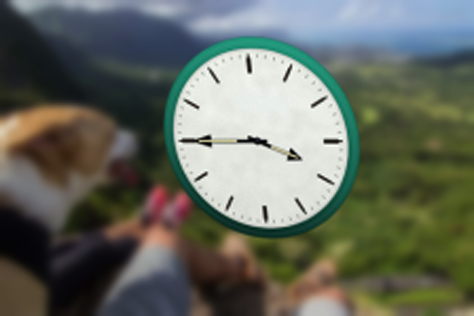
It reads 3,45
